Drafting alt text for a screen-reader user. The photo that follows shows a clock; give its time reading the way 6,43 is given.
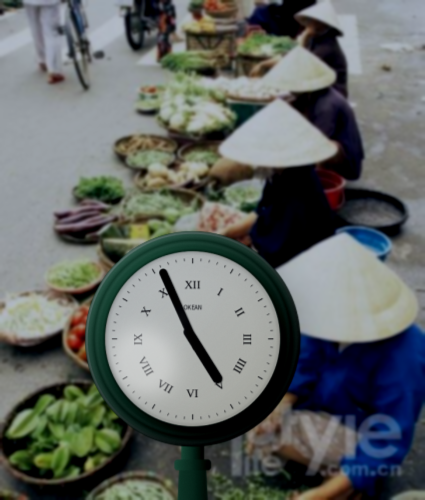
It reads 4,56
